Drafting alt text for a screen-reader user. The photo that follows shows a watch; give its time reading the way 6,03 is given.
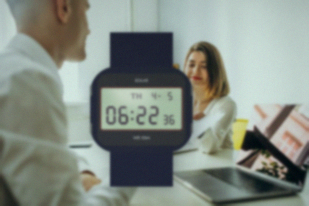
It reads 6,22
